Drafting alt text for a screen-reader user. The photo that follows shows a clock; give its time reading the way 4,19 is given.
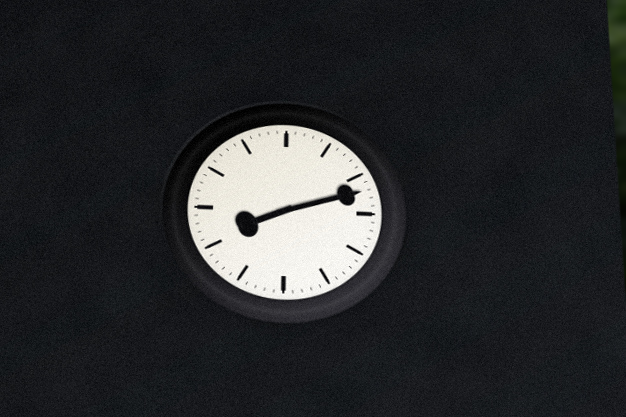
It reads 8,12
